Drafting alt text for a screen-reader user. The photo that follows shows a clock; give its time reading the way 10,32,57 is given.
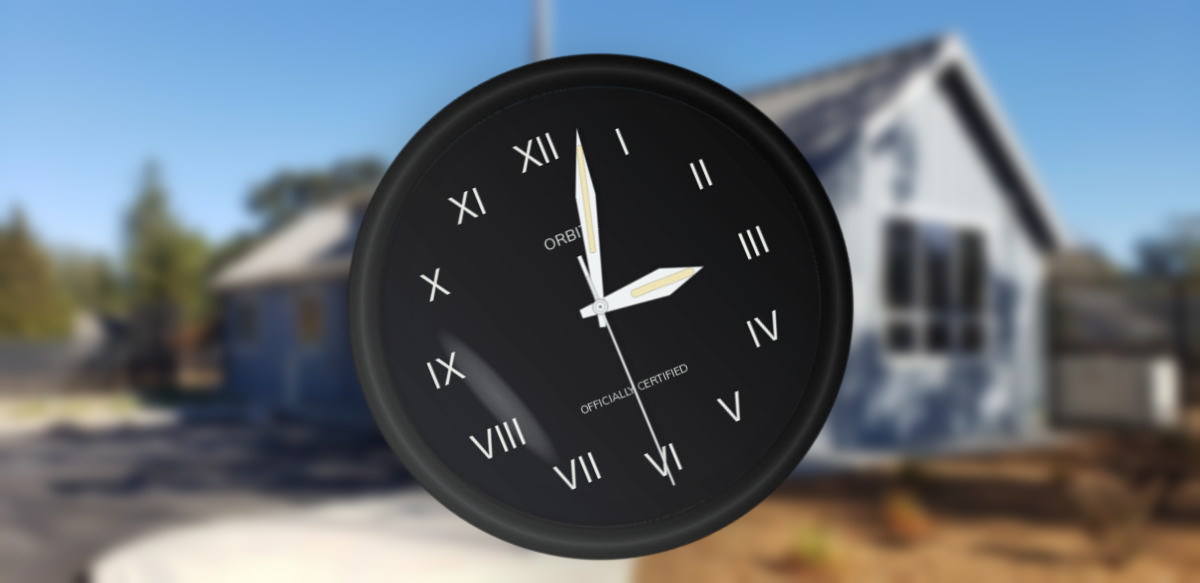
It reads 3,02,30
